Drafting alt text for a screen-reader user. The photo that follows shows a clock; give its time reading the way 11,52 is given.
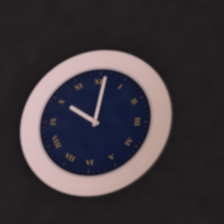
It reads 10,01
